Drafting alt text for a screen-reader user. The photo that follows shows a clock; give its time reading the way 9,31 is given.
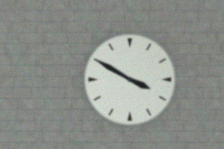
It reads 3,50
